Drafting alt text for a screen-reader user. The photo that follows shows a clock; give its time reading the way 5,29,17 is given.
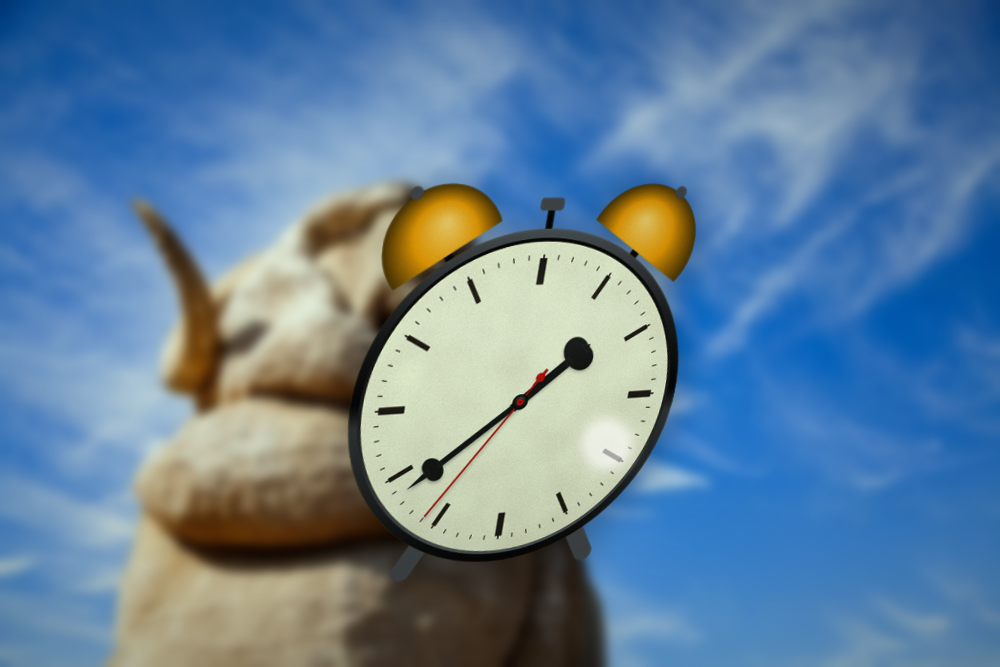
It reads 1,38,36
